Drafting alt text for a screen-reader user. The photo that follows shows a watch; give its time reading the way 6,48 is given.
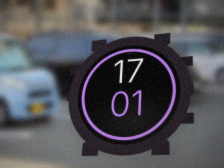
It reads 17,01
